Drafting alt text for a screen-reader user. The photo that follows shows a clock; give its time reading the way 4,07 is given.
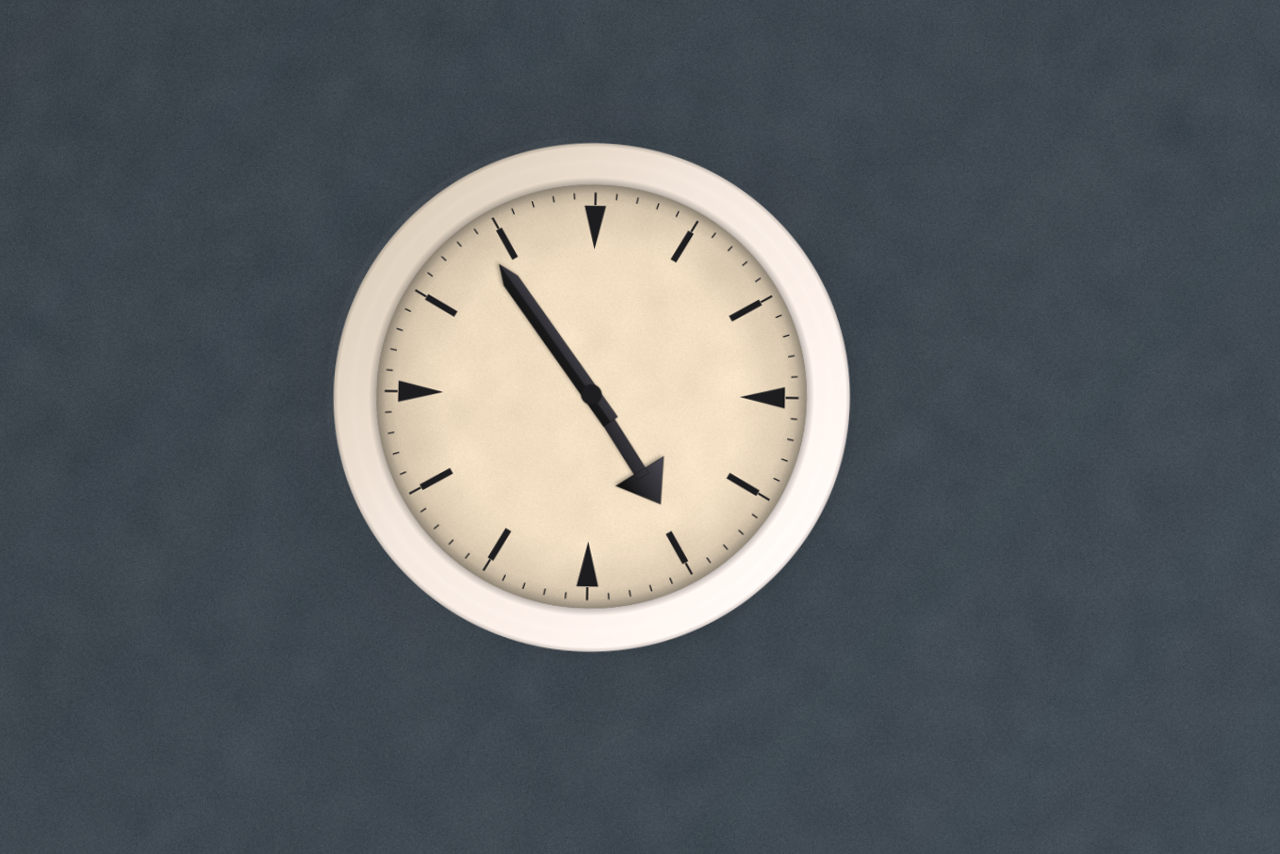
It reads 4,54
